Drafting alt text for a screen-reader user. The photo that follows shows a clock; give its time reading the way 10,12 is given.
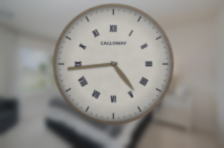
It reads 4,44
